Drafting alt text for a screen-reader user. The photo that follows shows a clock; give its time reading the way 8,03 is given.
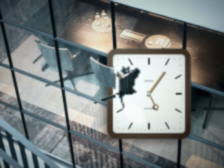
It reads 5,06
